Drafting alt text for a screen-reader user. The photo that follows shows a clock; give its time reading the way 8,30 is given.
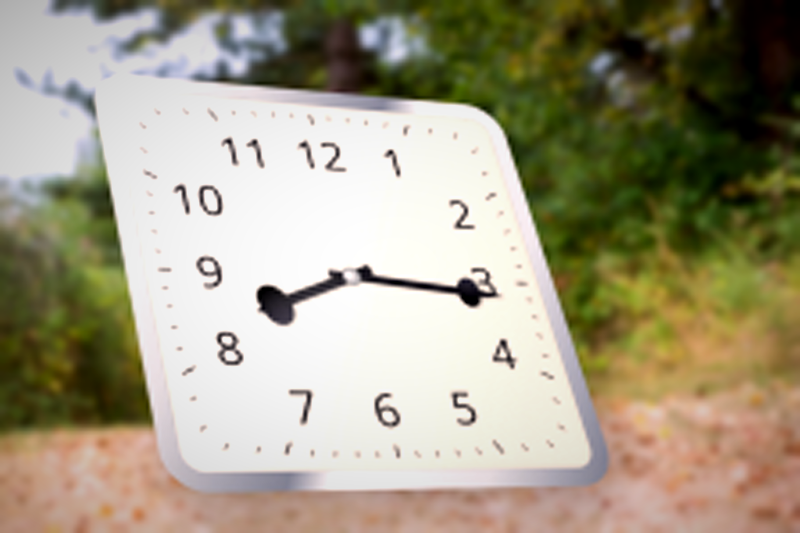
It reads 8,16
